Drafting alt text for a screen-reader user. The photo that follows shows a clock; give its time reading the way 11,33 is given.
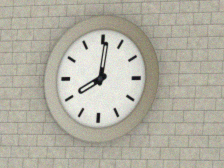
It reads 8,01
